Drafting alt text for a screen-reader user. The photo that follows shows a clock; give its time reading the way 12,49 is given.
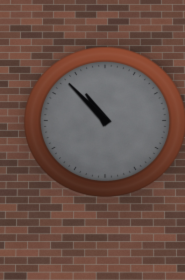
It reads 10,53
